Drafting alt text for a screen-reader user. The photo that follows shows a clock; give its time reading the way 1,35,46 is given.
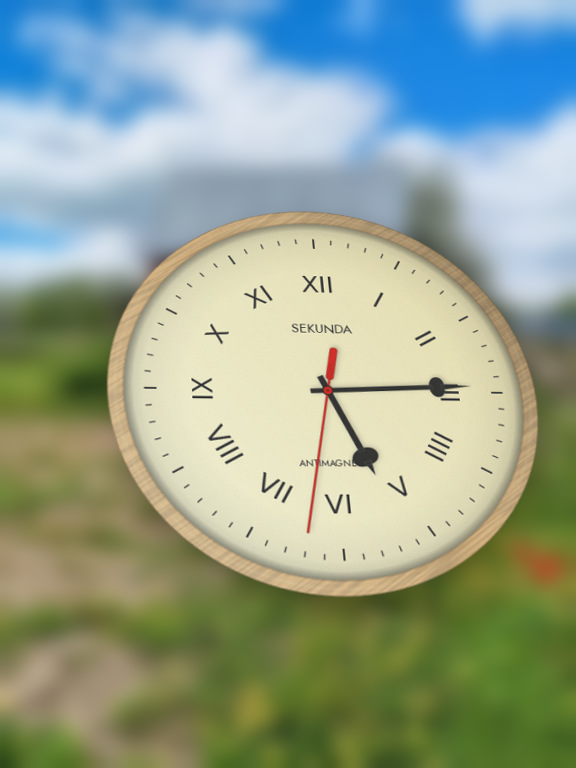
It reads 5,14,32
